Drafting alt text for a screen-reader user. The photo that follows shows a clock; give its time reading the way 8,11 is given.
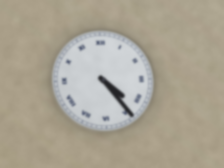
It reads 4,24
